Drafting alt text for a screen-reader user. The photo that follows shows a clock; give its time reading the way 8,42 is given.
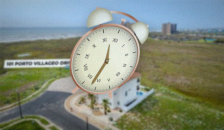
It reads 11,32
